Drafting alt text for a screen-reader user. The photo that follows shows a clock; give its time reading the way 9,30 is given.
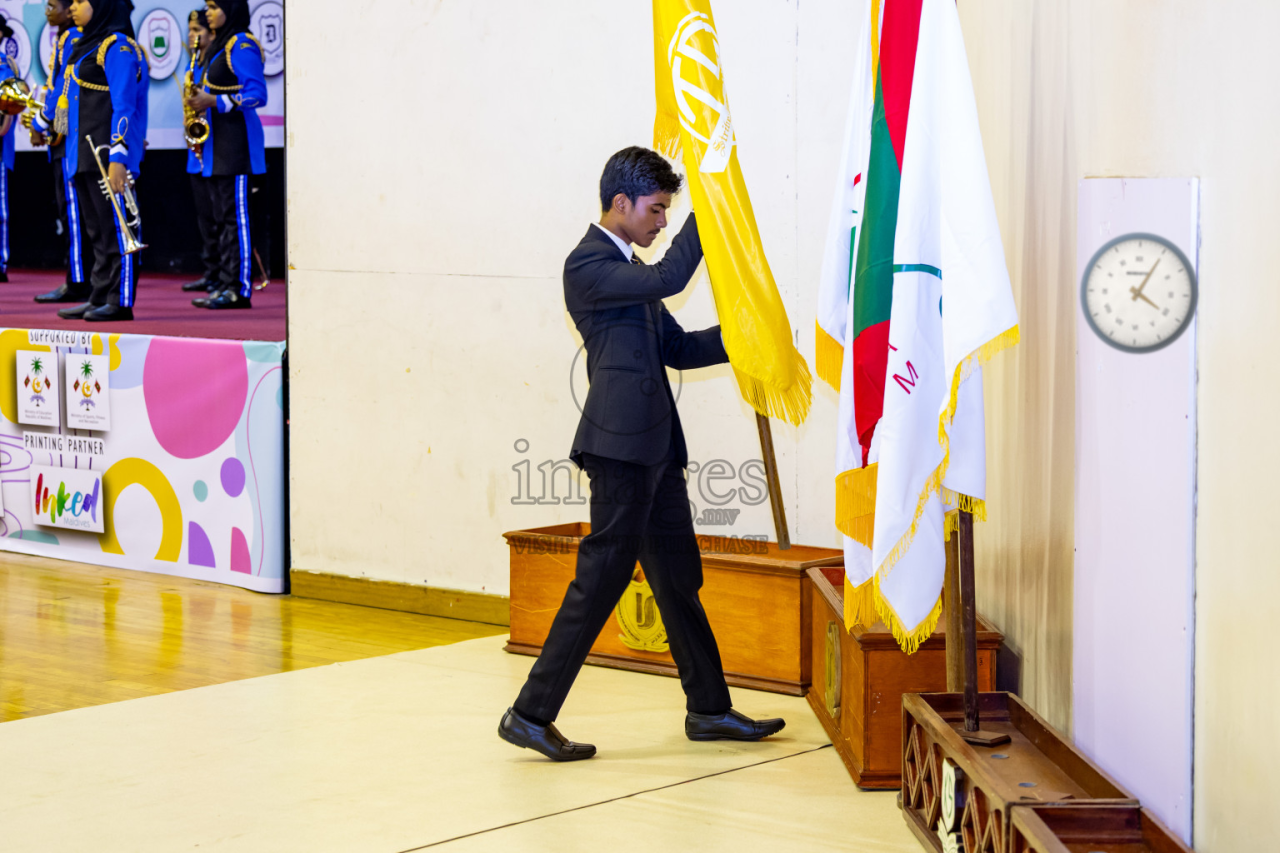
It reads 4,05
